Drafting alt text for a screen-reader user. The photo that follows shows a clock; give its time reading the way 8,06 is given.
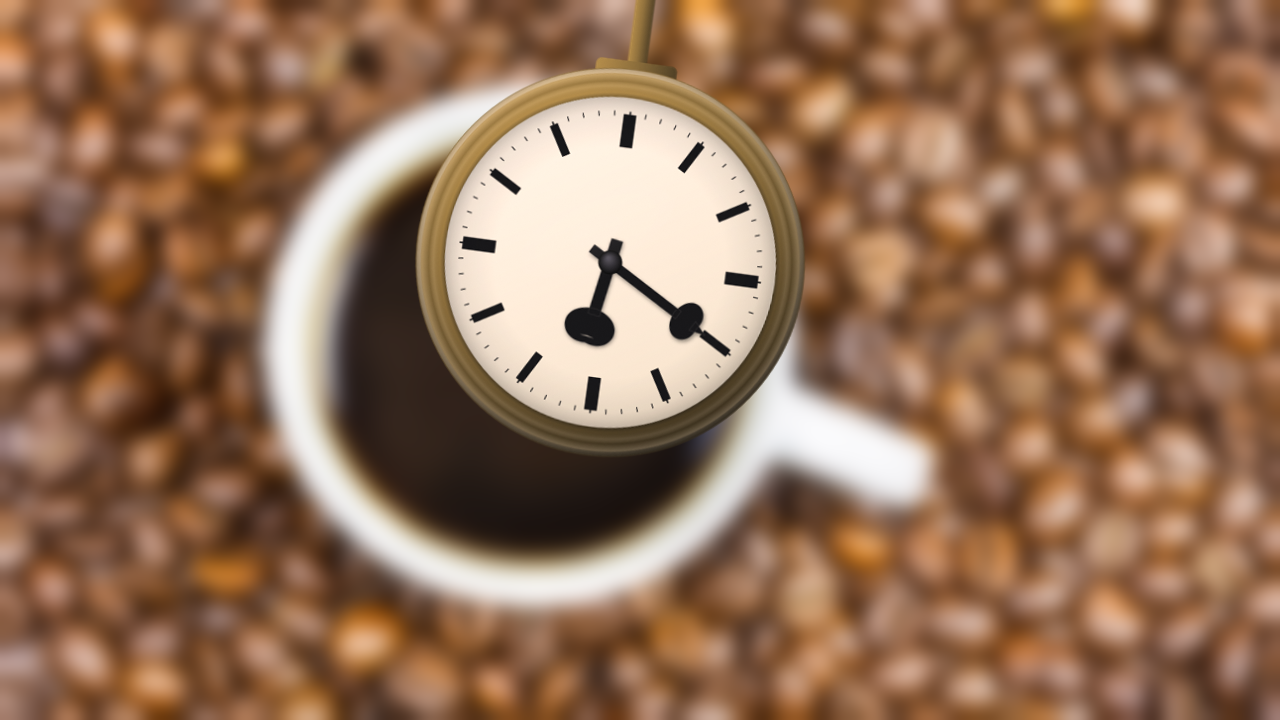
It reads 6,20
